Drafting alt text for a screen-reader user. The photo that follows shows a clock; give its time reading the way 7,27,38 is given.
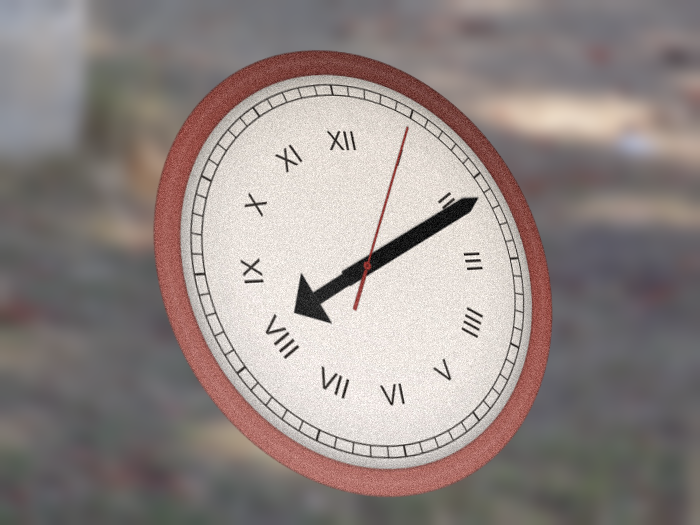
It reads 8,11,05
